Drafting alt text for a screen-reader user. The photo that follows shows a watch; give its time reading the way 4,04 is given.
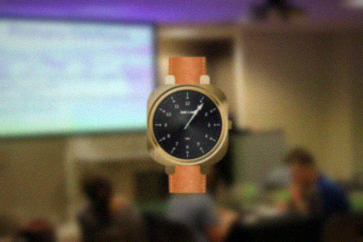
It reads 1,06
